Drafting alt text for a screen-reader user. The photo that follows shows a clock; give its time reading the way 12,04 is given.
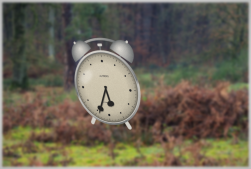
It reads 5,34
